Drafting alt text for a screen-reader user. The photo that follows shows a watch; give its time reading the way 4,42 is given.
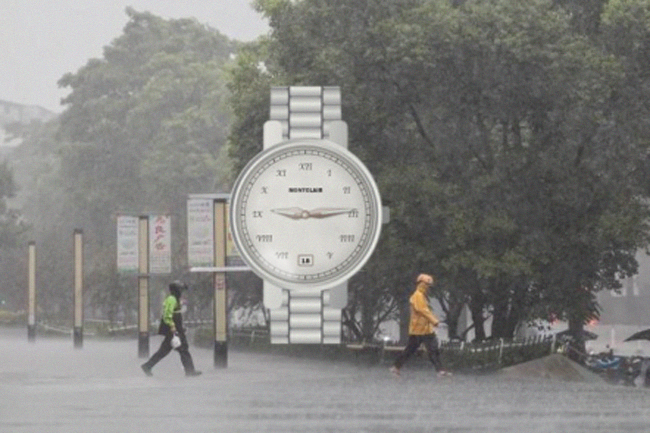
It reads 9,14
